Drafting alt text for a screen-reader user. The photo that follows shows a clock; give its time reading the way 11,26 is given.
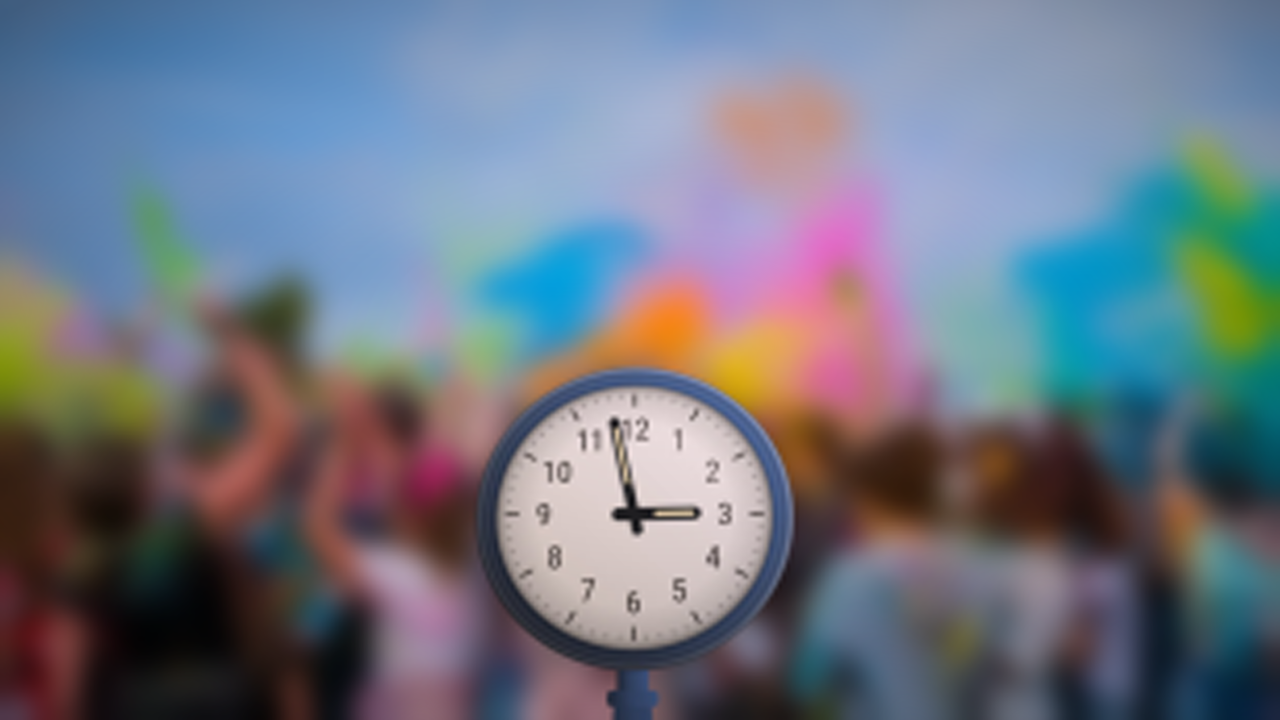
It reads 2,58
